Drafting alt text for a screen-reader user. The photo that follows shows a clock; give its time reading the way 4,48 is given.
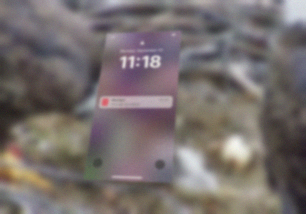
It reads 11,18
